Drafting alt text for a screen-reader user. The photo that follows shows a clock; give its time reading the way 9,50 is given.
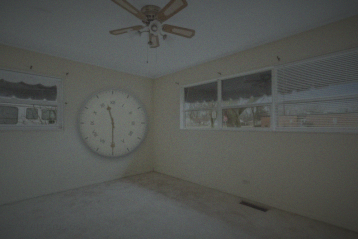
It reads 11,30
